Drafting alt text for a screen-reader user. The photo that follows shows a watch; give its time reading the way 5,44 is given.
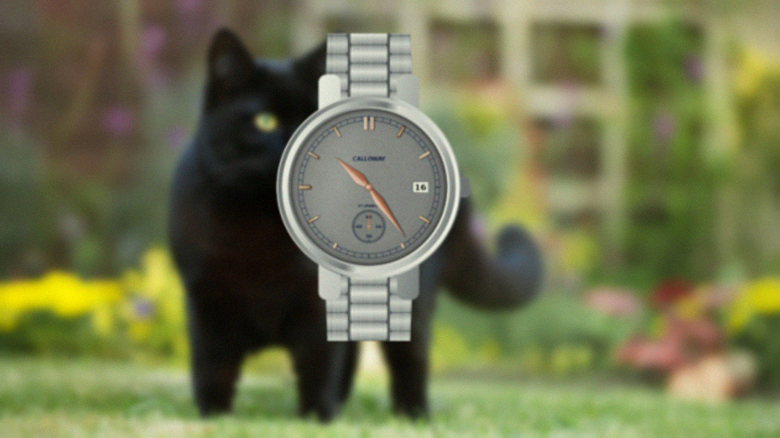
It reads 10,24
